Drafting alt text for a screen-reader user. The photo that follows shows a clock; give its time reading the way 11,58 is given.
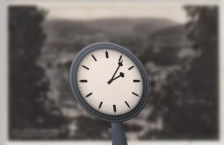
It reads 2,06
